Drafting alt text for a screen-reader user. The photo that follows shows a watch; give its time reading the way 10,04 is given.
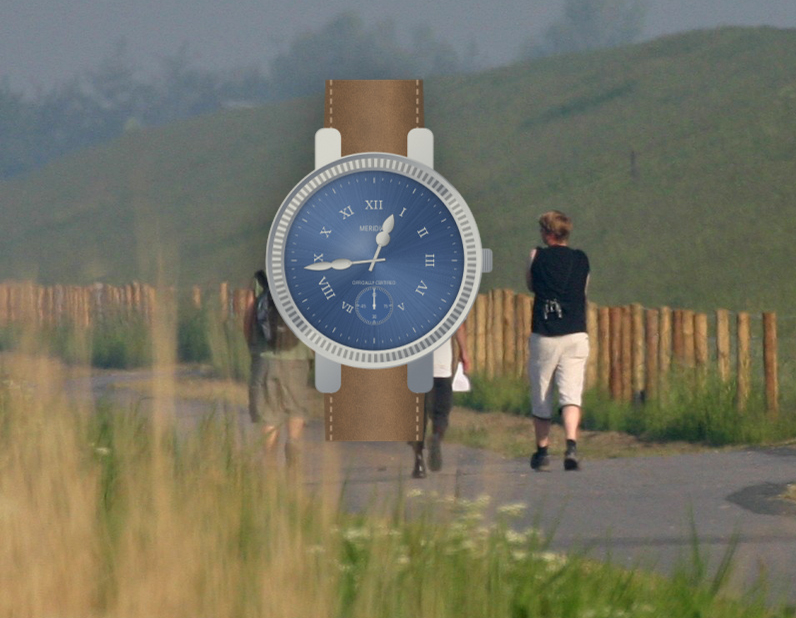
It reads 12,44
